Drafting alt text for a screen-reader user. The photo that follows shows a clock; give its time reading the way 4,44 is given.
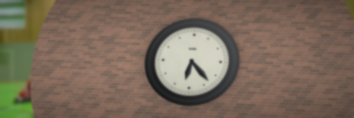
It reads 6,23
